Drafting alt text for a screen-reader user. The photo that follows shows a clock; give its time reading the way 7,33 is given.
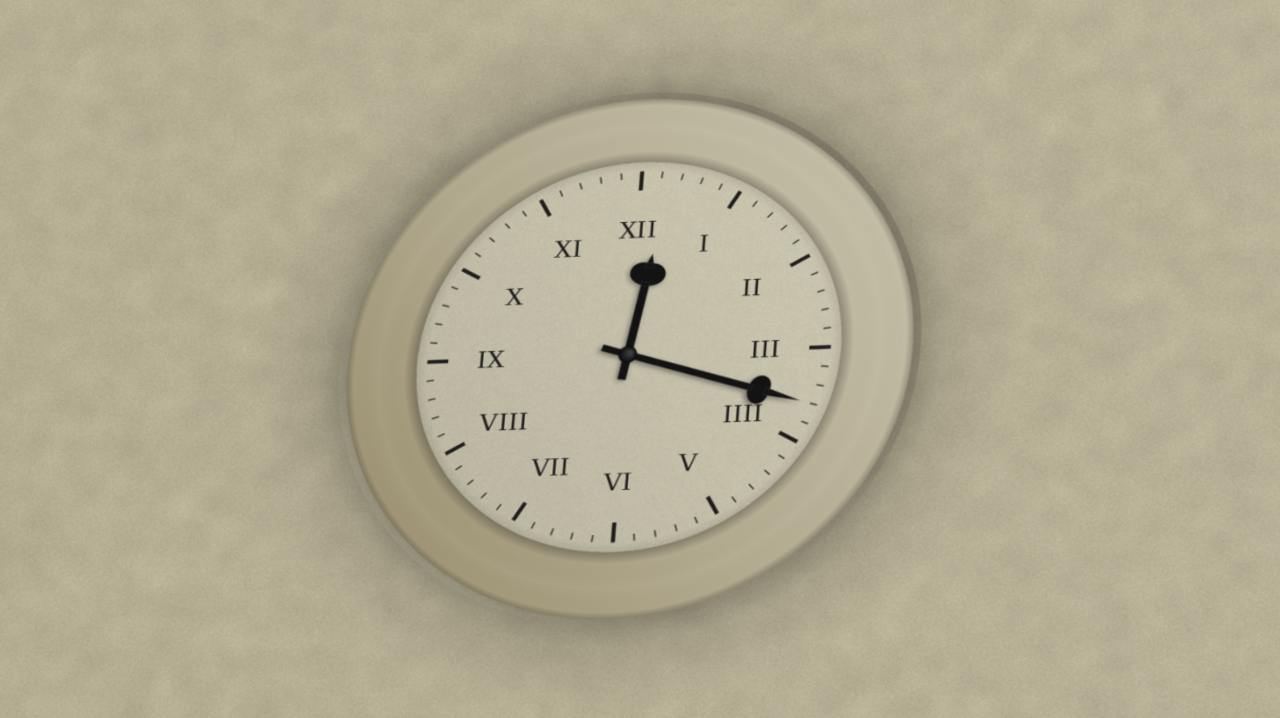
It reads 12,18
